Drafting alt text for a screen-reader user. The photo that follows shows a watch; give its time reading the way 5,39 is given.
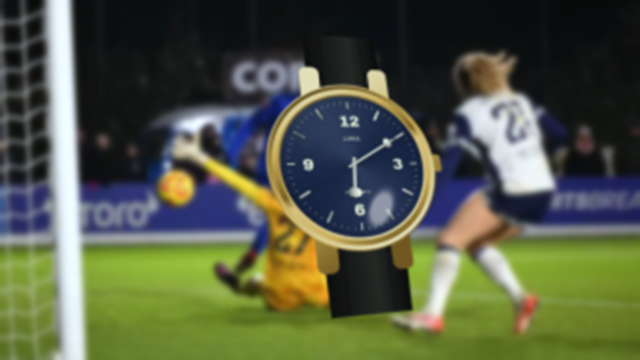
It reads 6,10
